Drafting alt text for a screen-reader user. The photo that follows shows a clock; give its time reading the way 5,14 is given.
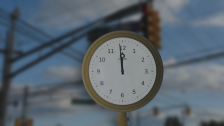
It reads 11,59
